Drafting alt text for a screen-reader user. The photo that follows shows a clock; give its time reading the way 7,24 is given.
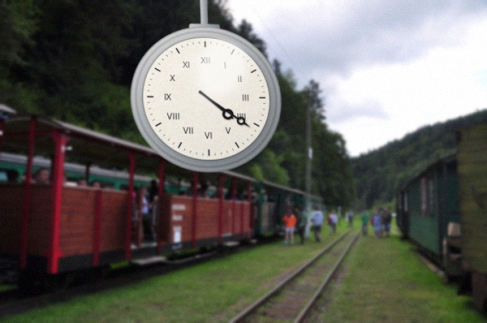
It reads 4,21
